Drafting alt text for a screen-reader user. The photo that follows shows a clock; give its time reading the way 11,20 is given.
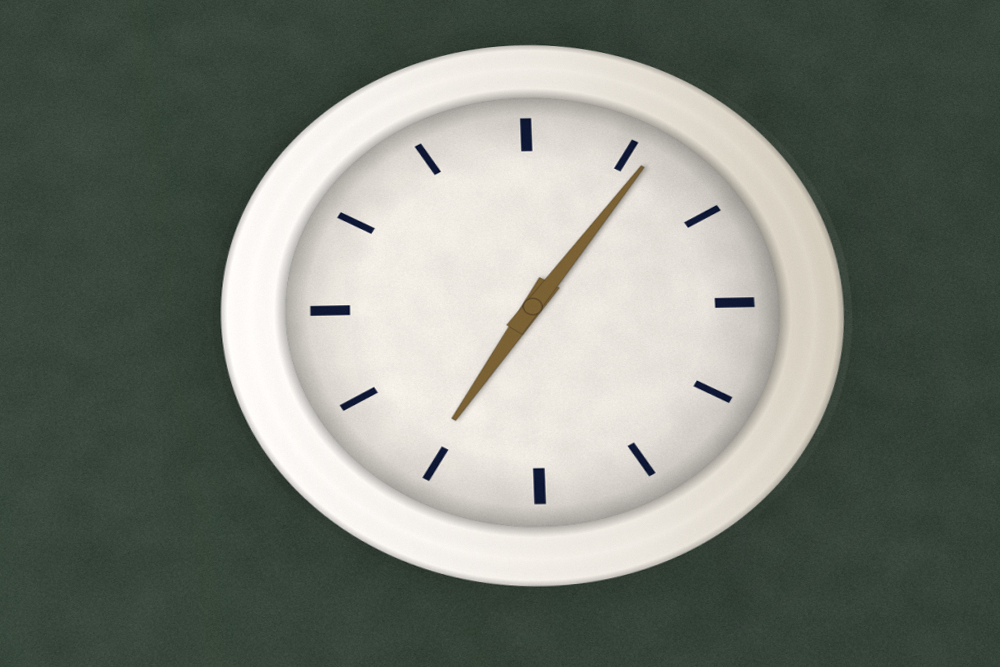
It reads 7,06
